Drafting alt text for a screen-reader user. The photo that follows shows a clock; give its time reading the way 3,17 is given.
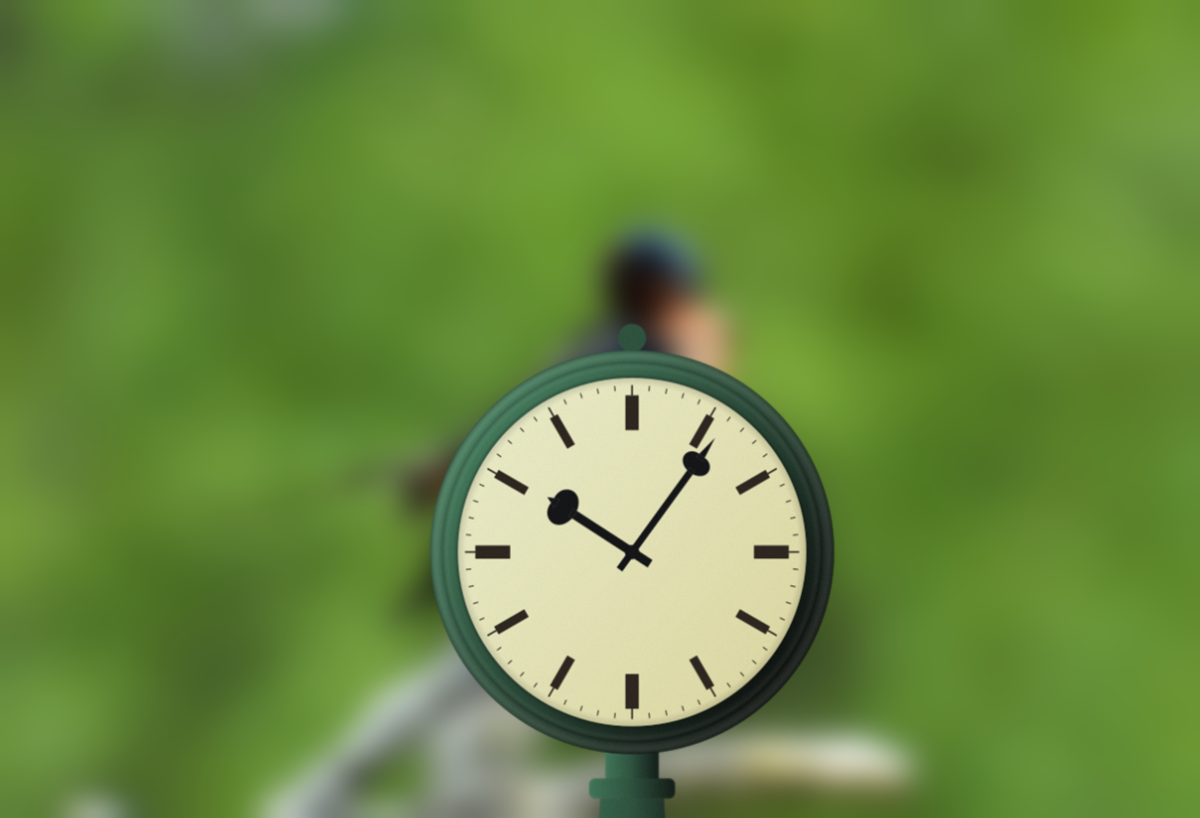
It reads 10,06
